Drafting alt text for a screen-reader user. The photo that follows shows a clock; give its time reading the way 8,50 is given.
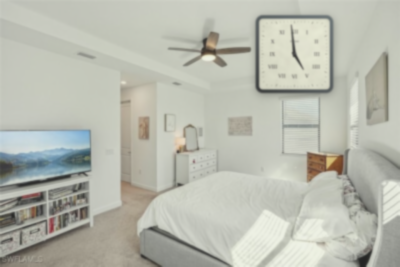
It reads 4,59
